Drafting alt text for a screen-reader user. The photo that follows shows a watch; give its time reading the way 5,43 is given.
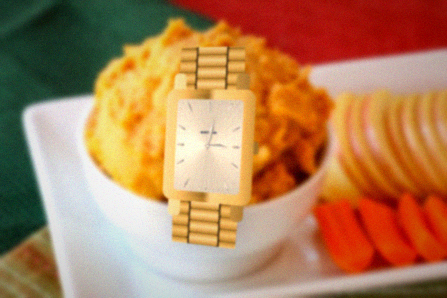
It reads 3,02
